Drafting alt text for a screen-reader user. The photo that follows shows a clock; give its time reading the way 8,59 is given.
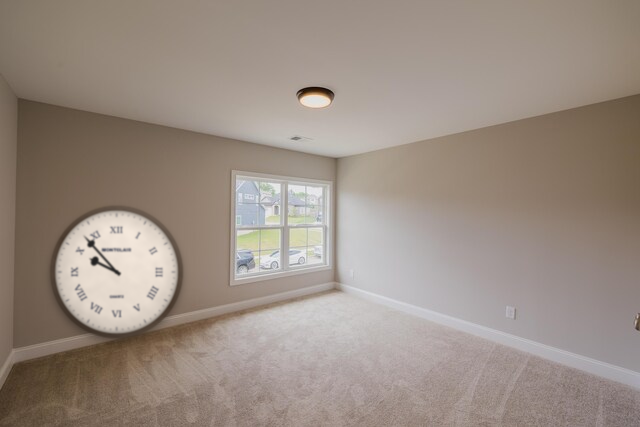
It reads 9,53
